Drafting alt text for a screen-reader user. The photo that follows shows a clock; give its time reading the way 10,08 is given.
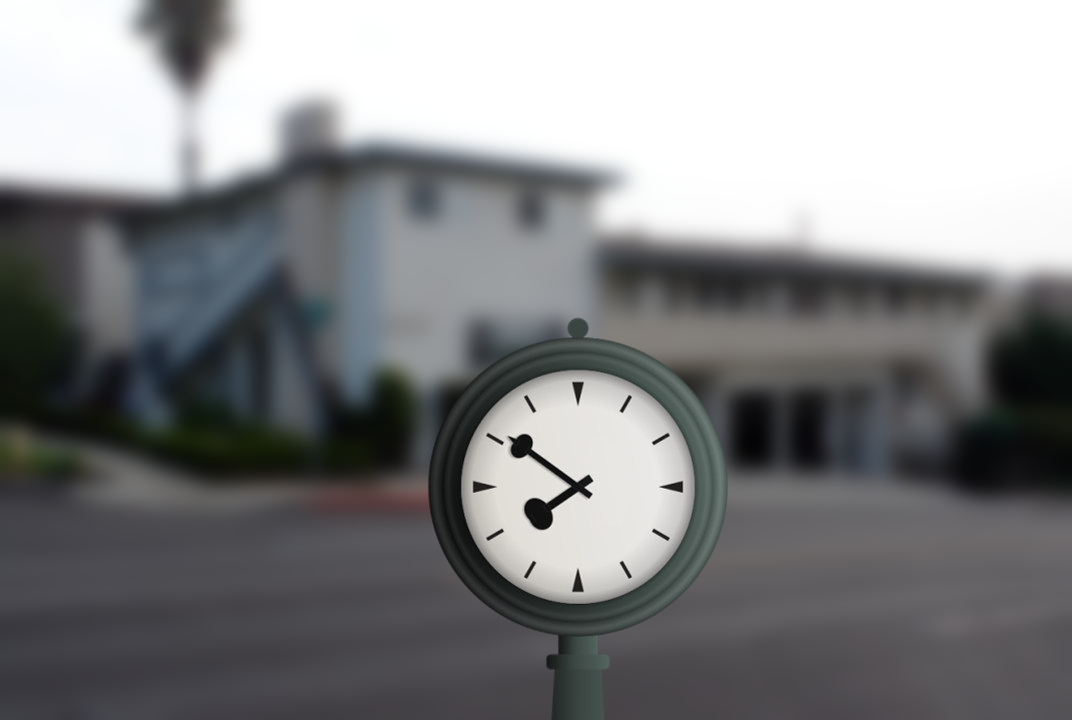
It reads 7,51
